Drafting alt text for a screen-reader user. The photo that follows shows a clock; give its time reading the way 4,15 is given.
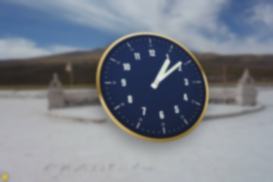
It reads 1,09
